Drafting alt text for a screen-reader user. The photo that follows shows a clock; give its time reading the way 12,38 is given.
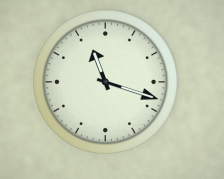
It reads 11,18
